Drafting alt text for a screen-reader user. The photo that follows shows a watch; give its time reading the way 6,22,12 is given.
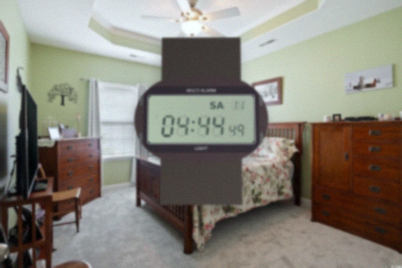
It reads 4,44,49
